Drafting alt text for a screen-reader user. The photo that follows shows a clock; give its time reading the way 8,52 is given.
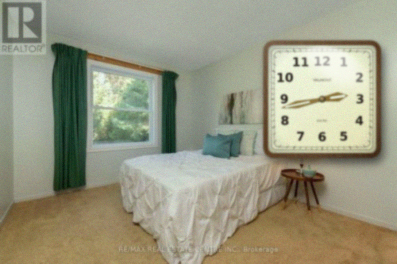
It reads 2,43
